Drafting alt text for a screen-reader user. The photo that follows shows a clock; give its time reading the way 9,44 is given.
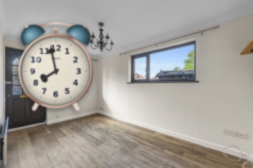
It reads 7,58
